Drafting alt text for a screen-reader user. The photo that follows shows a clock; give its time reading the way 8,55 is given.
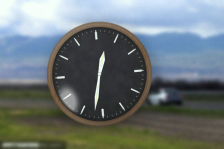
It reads 12,32
